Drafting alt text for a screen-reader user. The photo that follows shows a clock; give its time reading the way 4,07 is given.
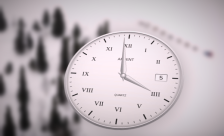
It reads 3,59
